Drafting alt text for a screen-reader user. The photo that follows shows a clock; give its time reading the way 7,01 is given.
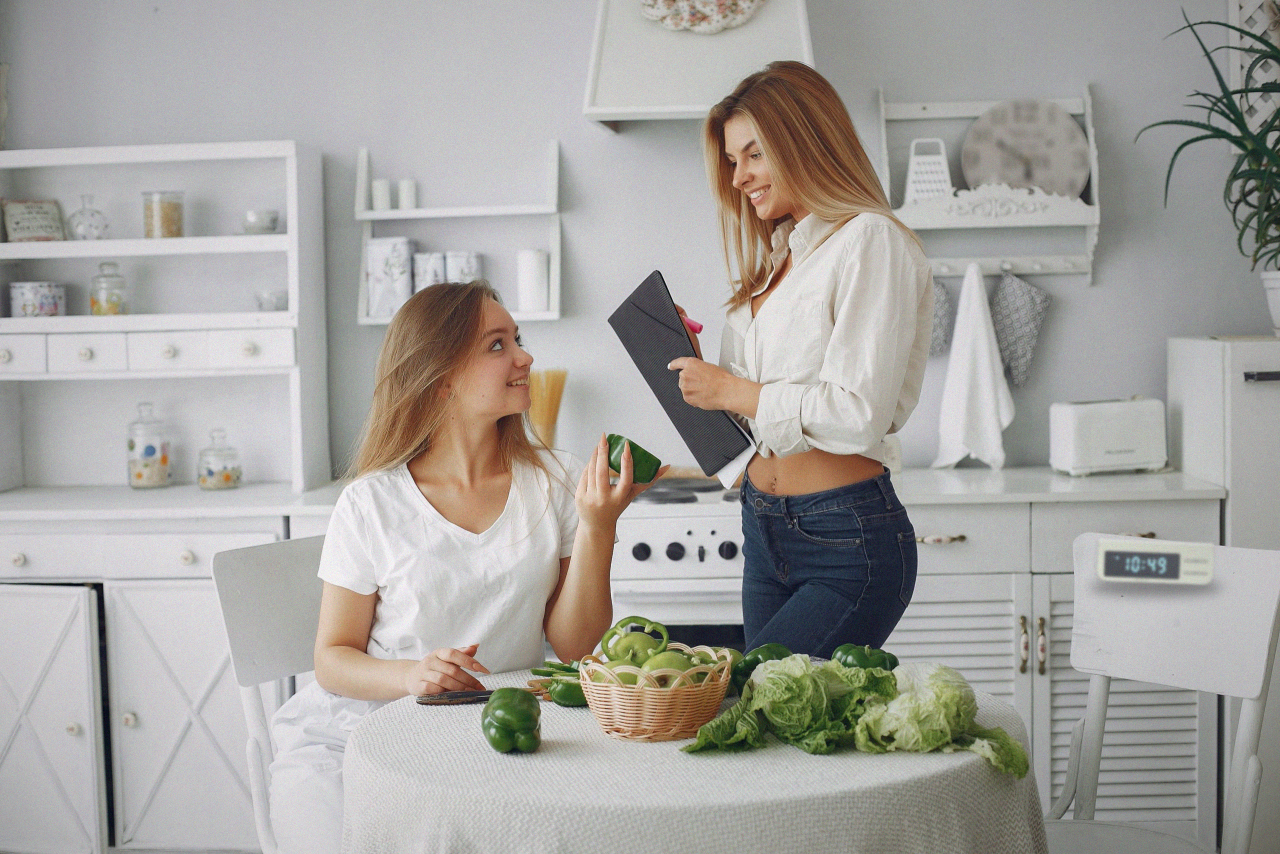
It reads 10,49
